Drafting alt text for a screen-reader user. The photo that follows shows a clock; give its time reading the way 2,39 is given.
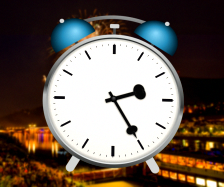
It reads 2,25
